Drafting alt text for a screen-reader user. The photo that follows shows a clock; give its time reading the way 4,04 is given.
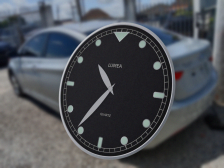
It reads 10,36
